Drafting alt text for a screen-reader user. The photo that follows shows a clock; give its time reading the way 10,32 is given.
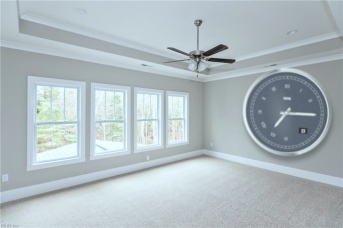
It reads 7,15
